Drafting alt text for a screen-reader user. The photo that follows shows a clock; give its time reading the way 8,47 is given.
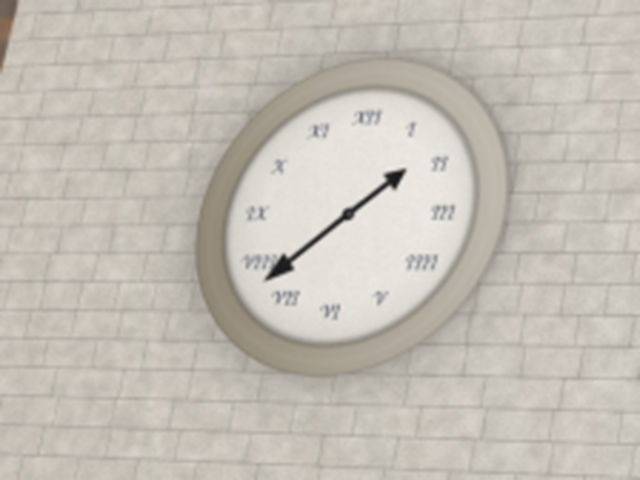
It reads 1,38
